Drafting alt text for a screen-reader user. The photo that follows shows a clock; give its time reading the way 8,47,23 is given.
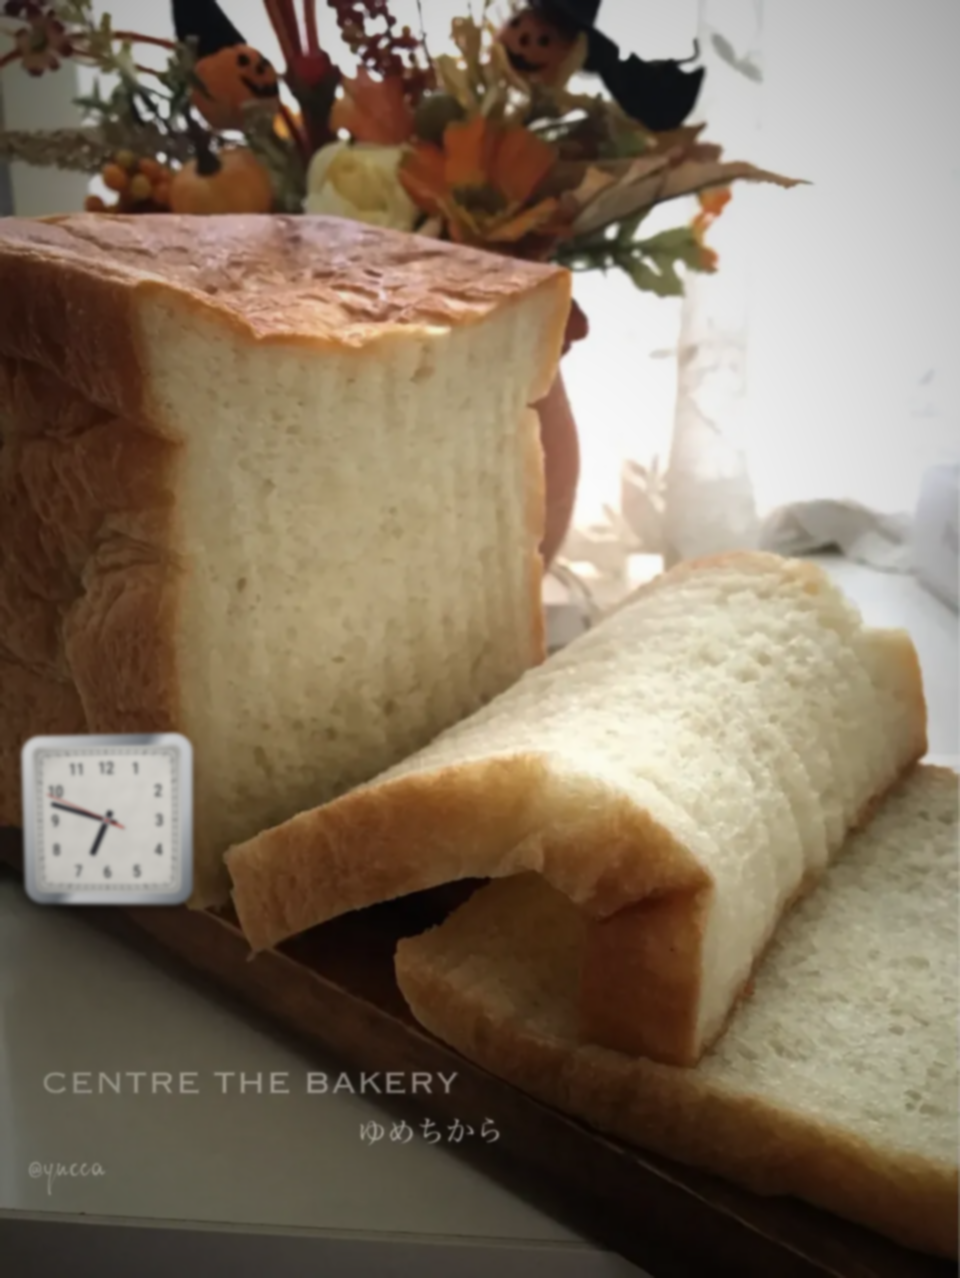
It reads 6,47,49
